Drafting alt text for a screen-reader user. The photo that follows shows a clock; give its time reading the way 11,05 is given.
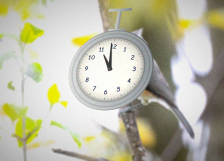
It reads 10,59
